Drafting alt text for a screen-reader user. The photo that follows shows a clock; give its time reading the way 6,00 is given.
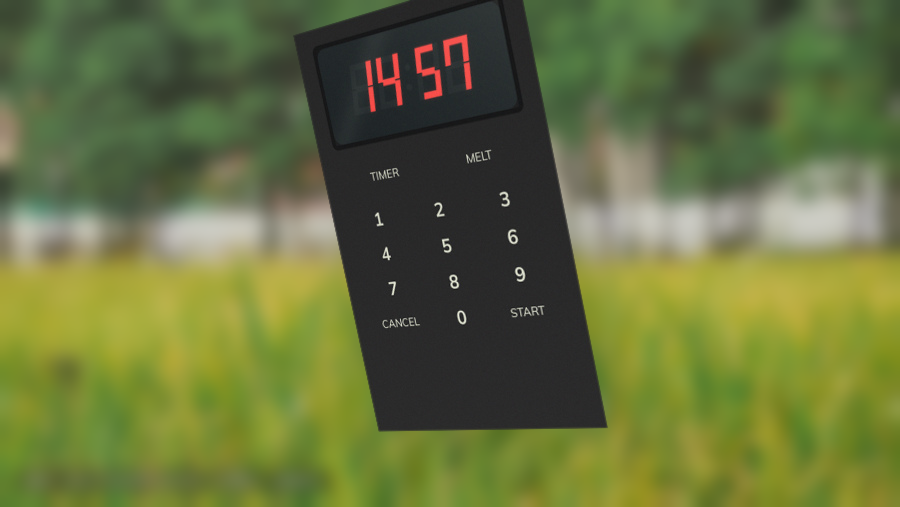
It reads 14,57
